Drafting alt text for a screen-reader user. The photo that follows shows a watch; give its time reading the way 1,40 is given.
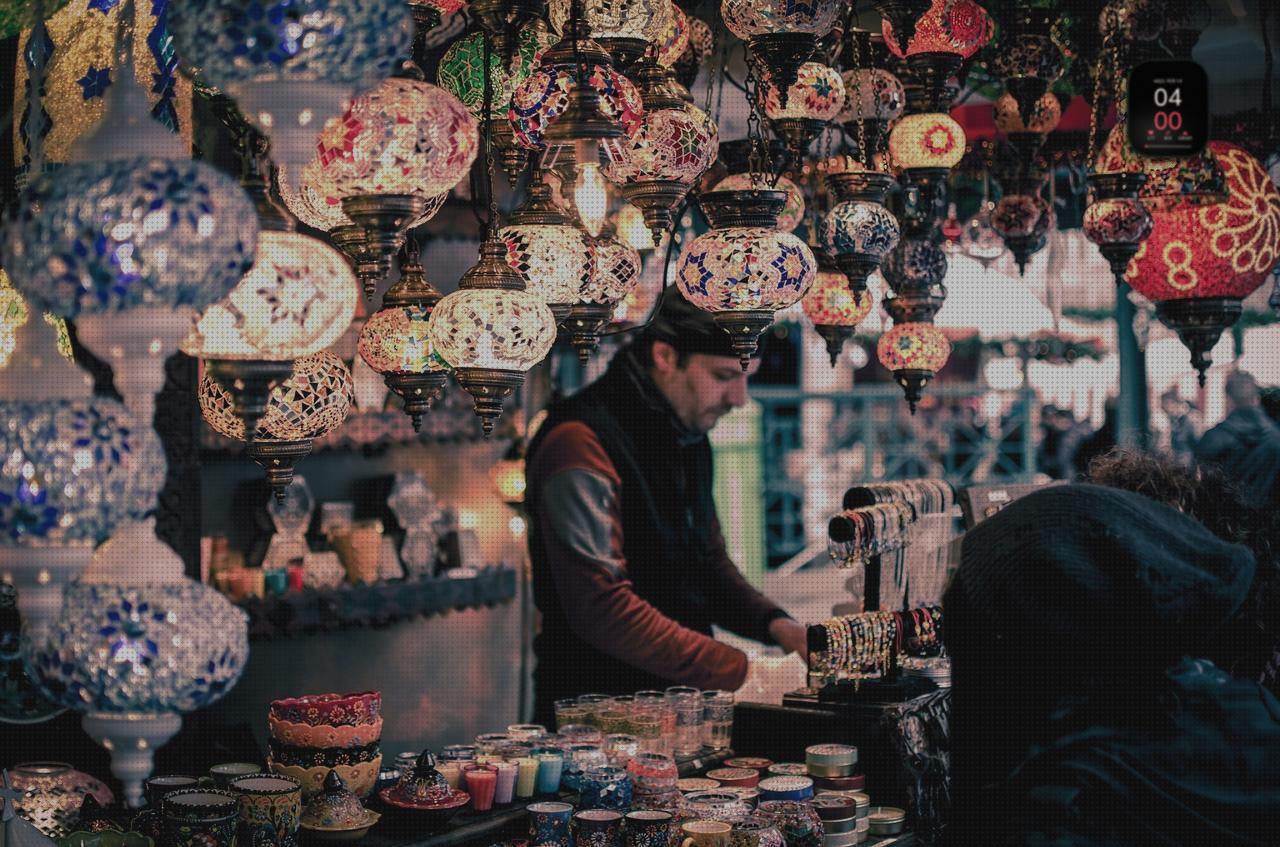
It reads 4,00
